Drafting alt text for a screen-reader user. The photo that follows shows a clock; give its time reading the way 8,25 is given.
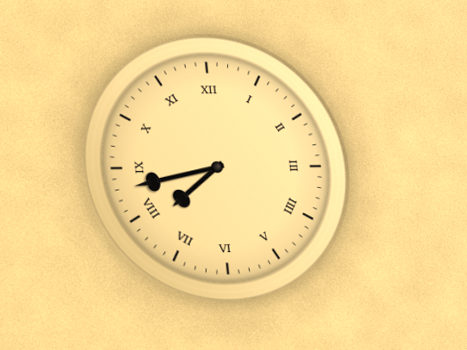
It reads 7,43
